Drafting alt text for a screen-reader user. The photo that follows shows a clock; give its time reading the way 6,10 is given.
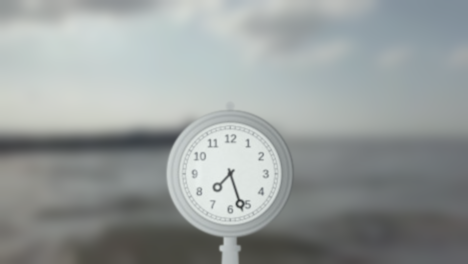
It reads 7,27
